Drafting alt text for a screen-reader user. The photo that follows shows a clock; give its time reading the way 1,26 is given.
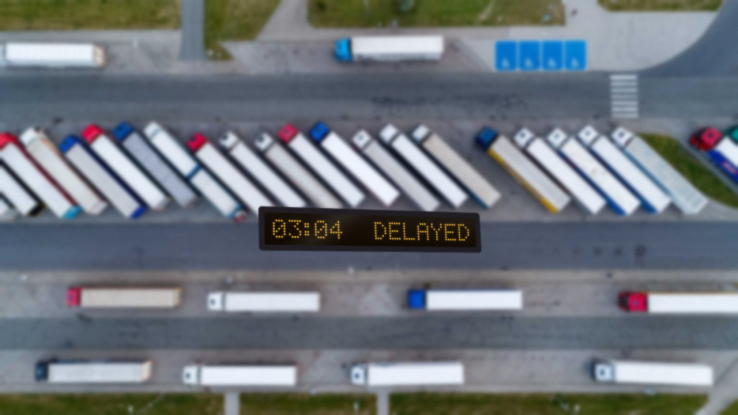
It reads 3,04
